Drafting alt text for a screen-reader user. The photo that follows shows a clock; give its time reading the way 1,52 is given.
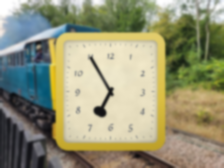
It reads 6,55
